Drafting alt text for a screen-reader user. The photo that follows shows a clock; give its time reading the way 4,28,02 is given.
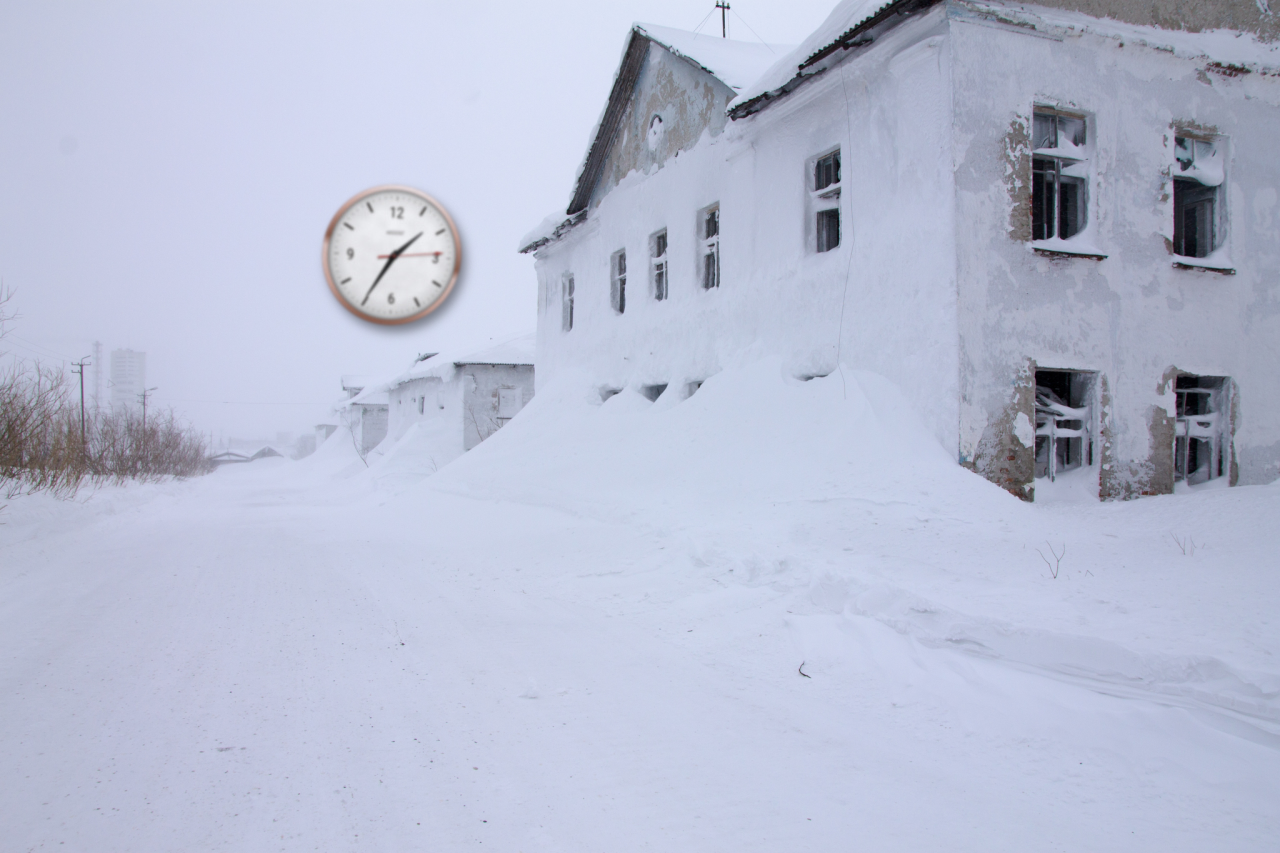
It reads 1,35,14
